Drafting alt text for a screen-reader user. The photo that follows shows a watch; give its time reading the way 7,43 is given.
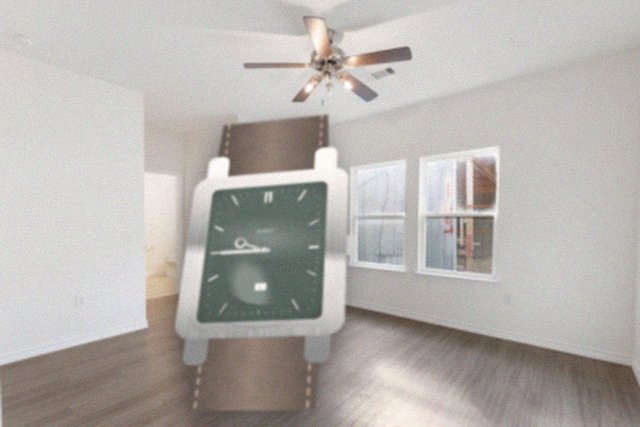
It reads 9,45
